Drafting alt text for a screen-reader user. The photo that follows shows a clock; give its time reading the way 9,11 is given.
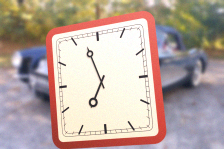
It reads 6,57
